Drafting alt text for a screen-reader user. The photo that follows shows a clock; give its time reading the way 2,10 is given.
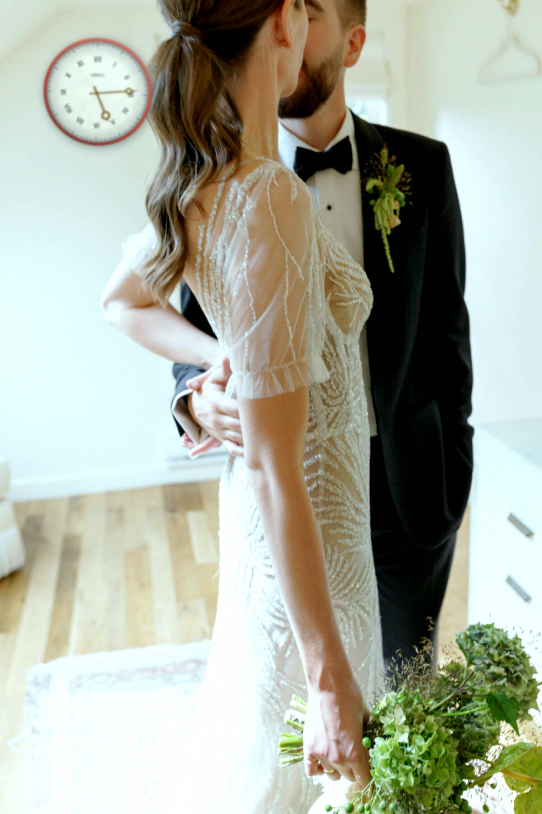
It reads 5,14
